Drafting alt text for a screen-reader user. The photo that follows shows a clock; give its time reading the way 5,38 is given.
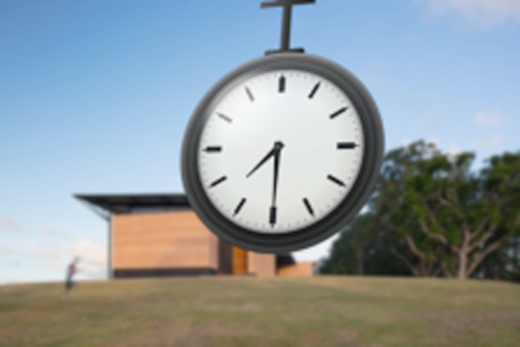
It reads 7,30
